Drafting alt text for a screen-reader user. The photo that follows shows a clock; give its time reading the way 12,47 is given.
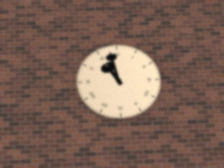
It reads 10,58
